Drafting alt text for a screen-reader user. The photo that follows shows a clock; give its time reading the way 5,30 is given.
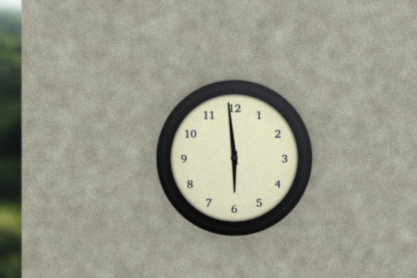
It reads 5,59
